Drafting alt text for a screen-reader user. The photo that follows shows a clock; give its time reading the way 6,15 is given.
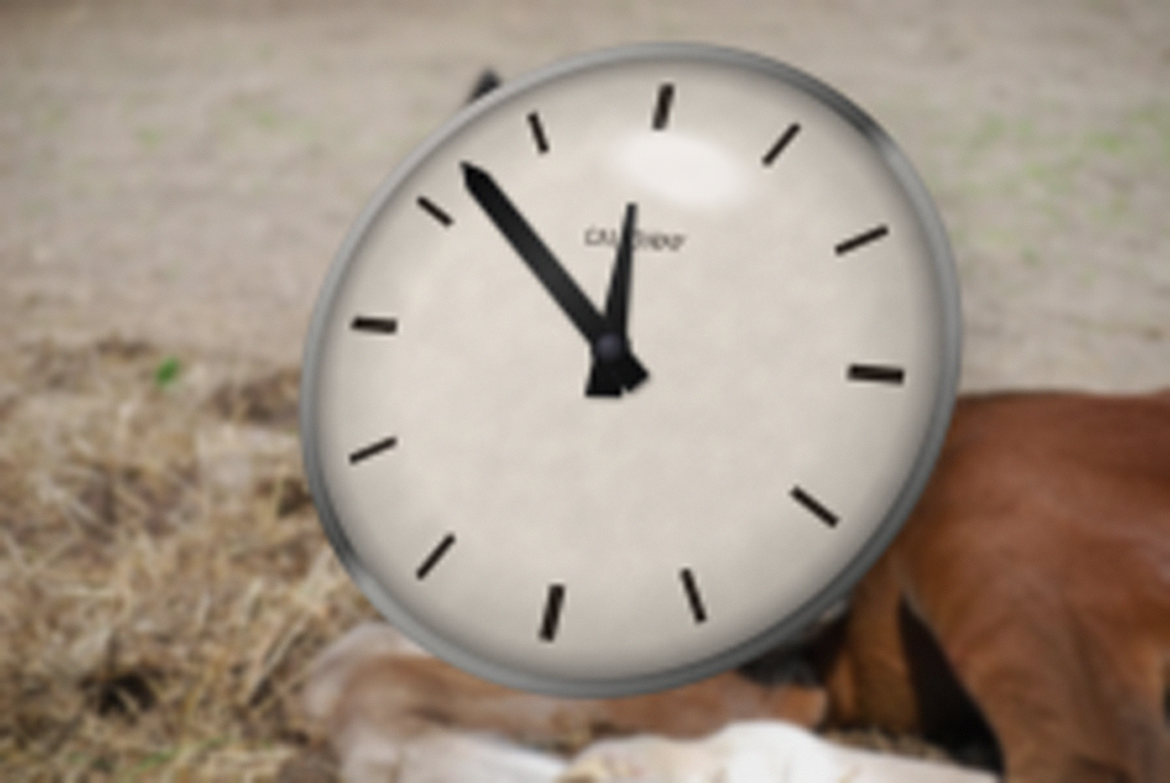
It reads 11,52
